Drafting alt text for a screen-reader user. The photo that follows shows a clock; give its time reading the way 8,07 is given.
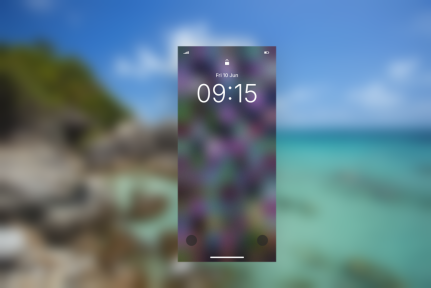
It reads 9,15
